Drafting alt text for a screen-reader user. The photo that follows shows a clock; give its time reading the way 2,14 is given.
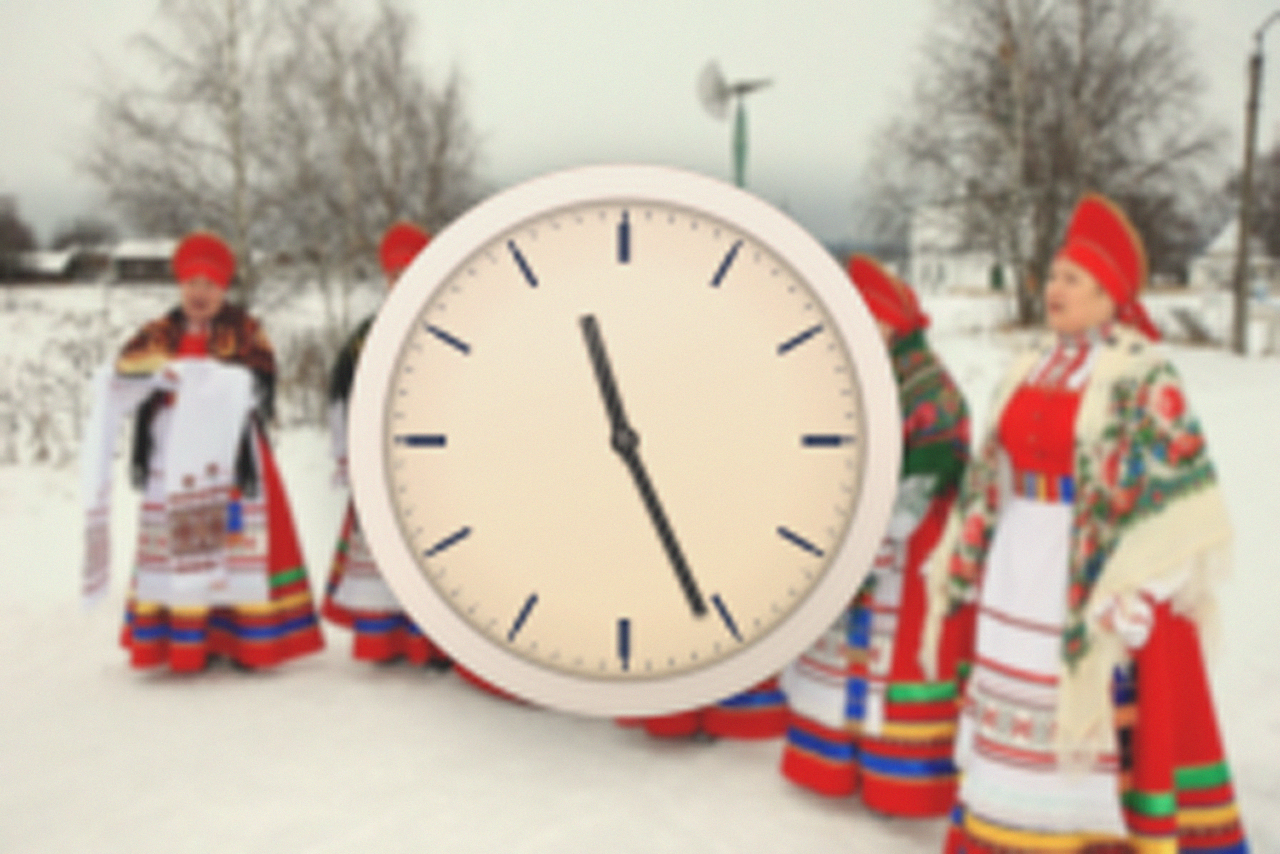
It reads 11,26
